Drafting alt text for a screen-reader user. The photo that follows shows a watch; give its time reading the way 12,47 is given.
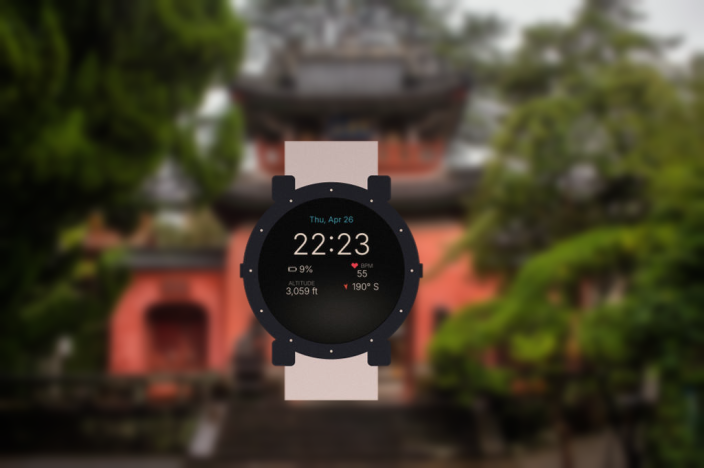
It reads 22,23
